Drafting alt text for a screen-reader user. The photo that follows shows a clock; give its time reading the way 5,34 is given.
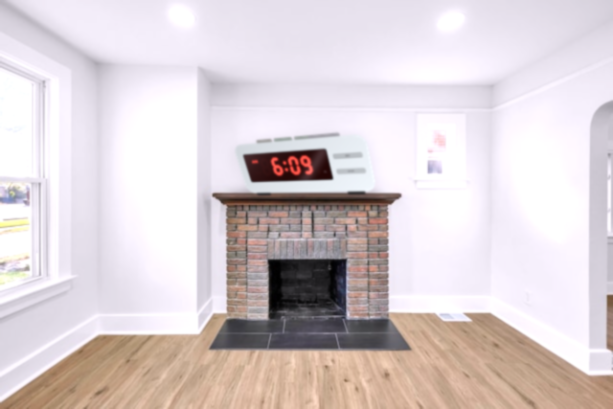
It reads 6,09
